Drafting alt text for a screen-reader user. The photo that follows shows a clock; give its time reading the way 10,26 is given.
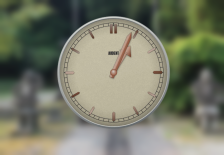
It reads 1,04
